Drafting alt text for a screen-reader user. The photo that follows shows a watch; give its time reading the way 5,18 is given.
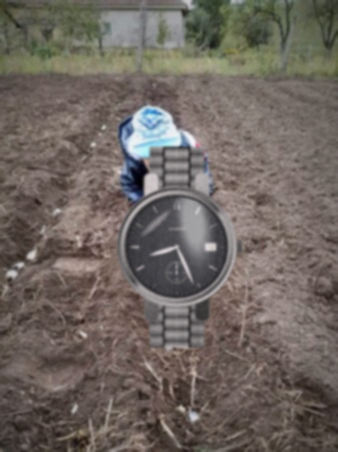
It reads 8,26
